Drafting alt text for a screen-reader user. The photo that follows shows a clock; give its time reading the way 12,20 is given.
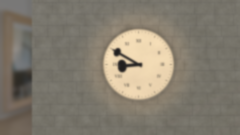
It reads 8,50
